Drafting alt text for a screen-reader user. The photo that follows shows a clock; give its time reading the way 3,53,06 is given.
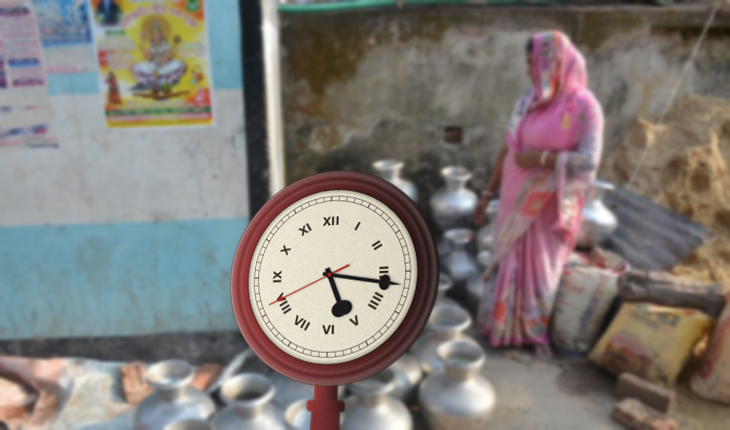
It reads 5,16,41
